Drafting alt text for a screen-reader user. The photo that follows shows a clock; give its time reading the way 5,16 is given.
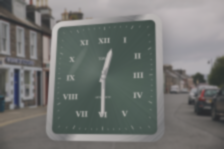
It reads 12,30
